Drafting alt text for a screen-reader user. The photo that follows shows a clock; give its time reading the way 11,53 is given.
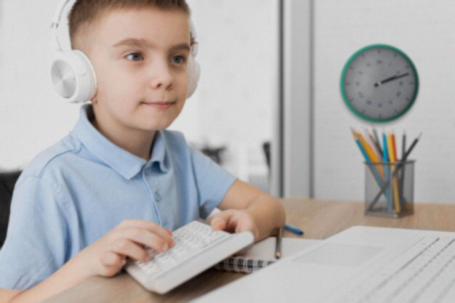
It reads 2,12
